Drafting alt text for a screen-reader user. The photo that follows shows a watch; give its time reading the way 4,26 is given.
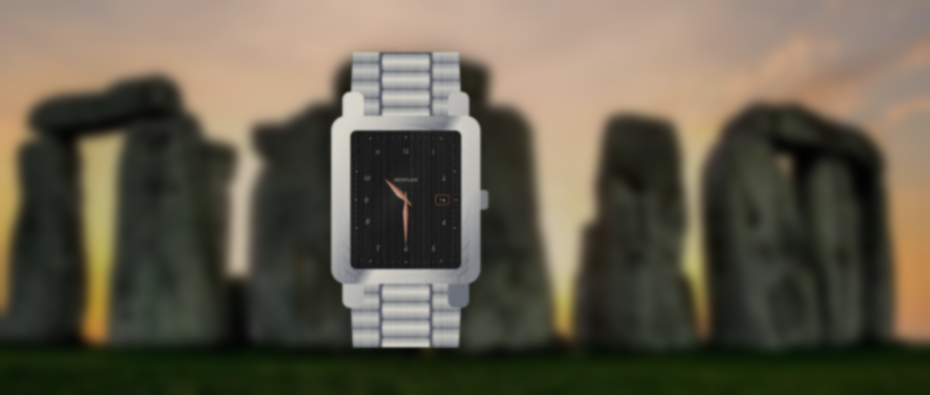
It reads 10,30
